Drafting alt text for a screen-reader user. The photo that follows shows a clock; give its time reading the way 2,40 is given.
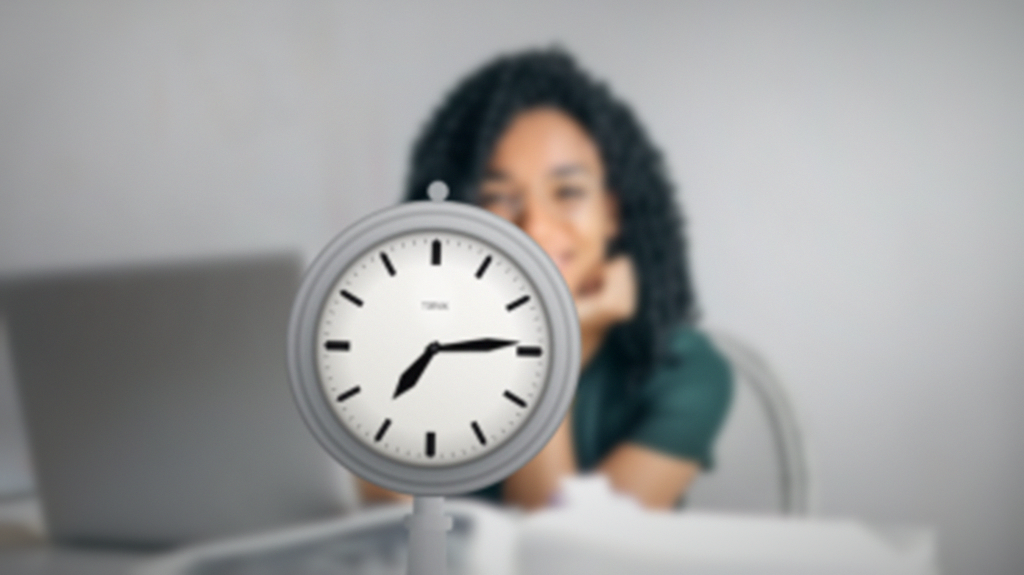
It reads 7,14
